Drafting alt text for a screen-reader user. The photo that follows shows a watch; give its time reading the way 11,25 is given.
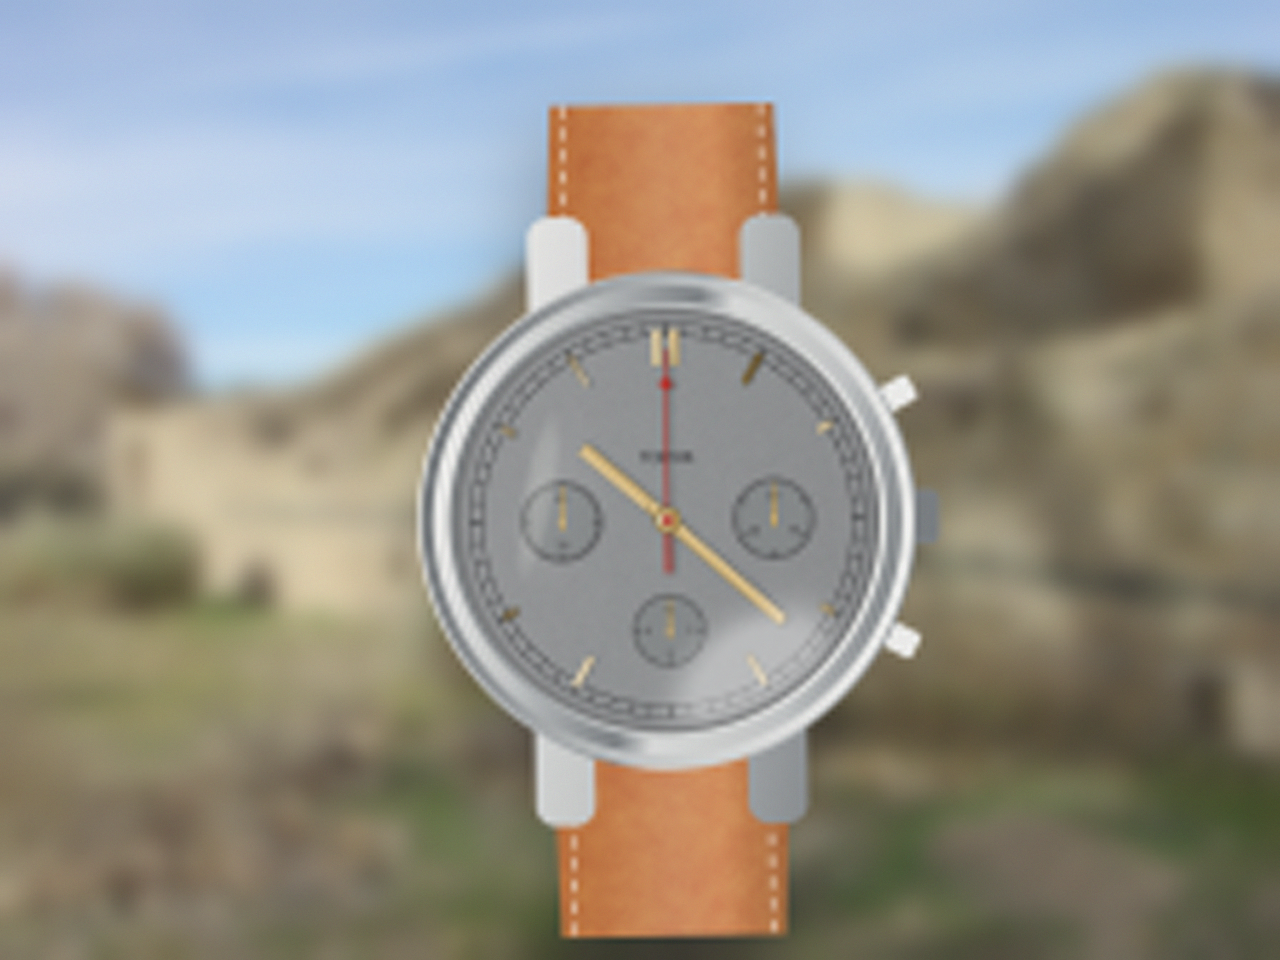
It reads 10,22
